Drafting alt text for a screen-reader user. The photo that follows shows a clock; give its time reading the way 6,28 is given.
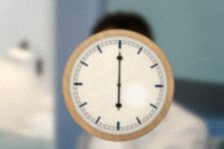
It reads 6,00
